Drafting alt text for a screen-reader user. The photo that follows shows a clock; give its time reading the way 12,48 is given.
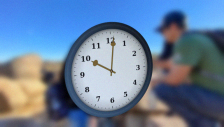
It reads 10,01
